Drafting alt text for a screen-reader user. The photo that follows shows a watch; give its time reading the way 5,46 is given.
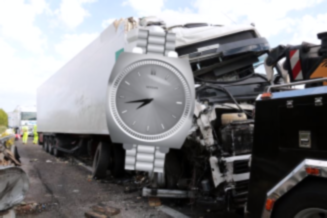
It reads 7,43
